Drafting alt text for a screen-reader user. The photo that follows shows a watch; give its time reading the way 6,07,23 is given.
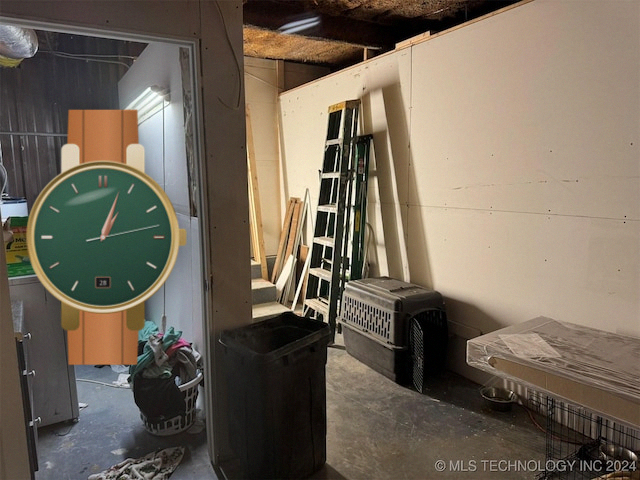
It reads 1,03,13
